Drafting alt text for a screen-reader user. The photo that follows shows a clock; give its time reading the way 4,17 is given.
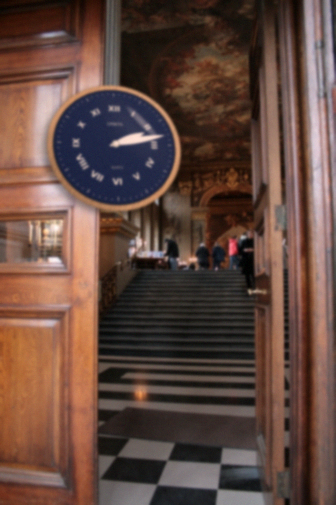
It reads 2,13
